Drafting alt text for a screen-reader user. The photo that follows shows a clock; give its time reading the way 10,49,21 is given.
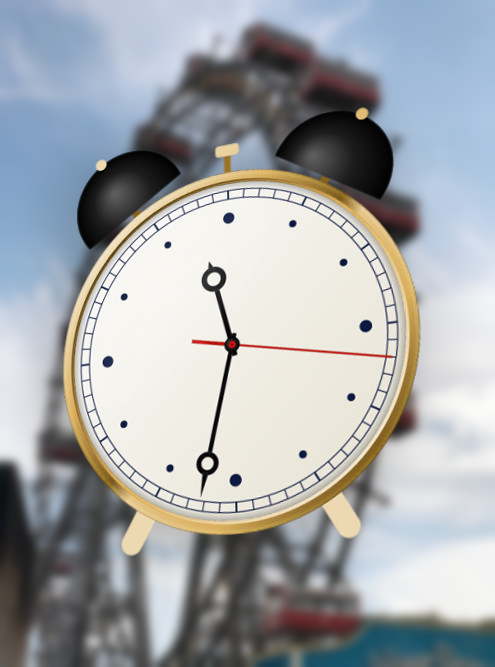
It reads 11,32,17
